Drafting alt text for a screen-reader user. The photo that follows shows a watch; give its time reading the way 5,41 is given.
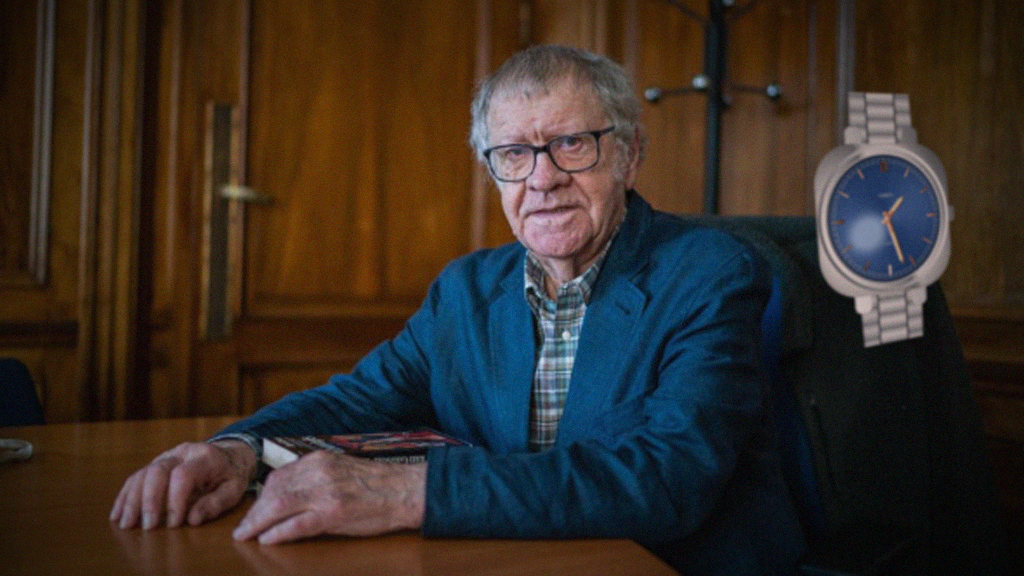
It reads 1,27
